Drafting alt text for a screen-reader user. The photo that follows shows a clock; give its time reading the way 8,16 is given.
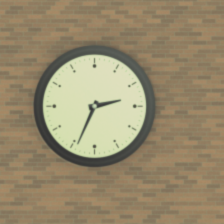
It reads 2,34
